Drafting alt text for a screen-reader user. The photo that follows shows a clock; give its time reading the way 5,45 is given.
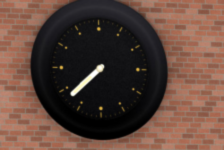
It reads 7,38
